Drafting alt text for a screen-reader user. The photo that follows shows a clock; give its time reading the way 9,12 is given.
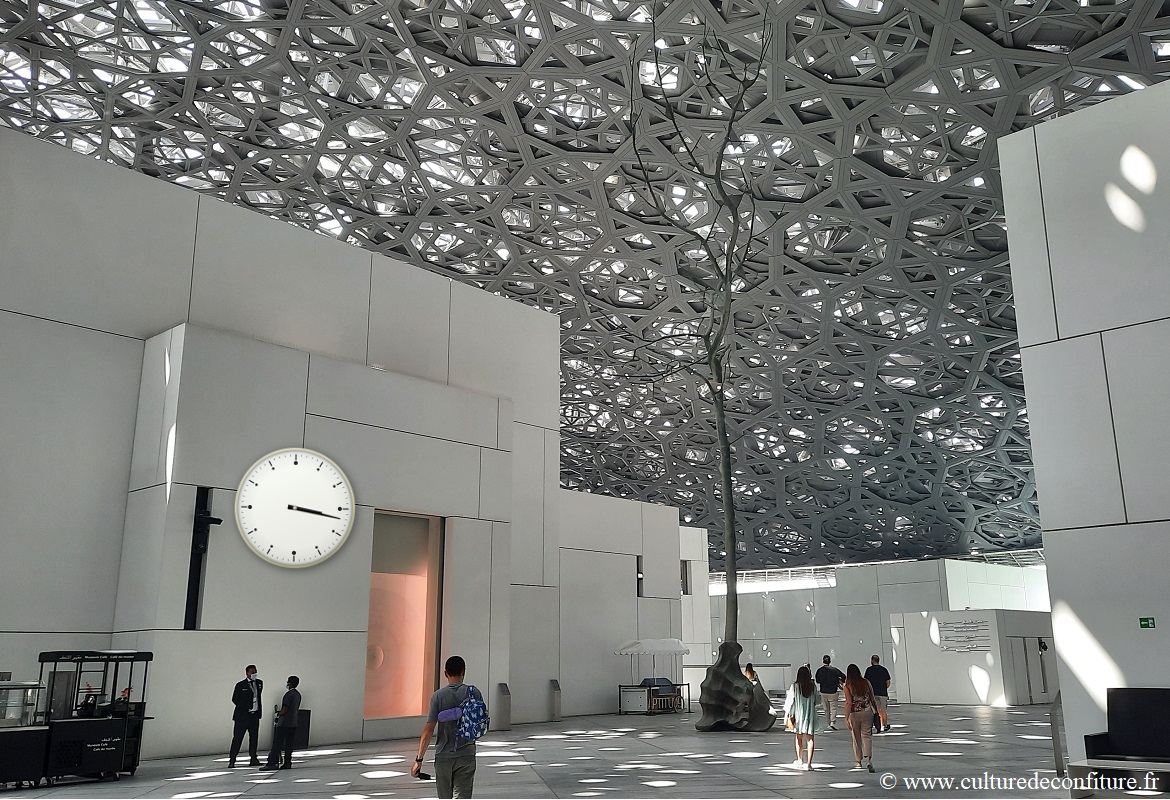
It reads 3,17
